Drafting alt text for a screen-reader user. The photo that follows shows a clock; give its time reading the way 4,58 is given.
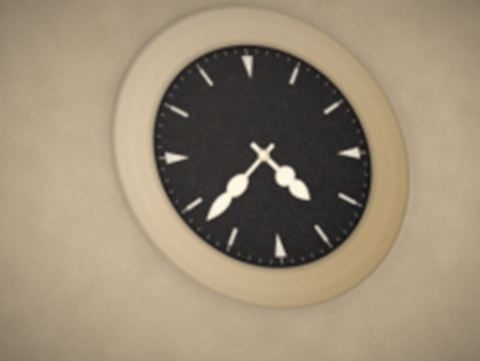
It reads 4,38
